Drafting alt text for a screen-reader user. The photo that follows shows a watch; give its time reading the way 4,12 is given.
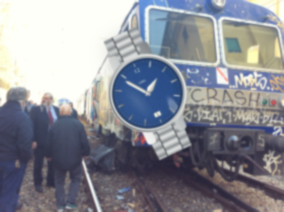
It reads 1,54
